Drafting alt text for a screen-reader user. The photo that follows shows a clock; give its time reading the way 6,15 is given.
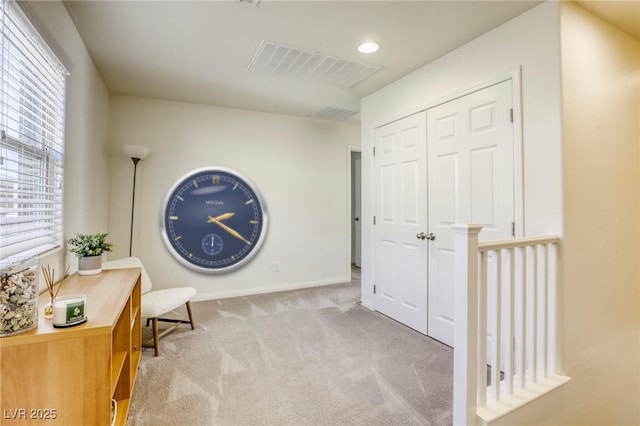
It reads 2,20
